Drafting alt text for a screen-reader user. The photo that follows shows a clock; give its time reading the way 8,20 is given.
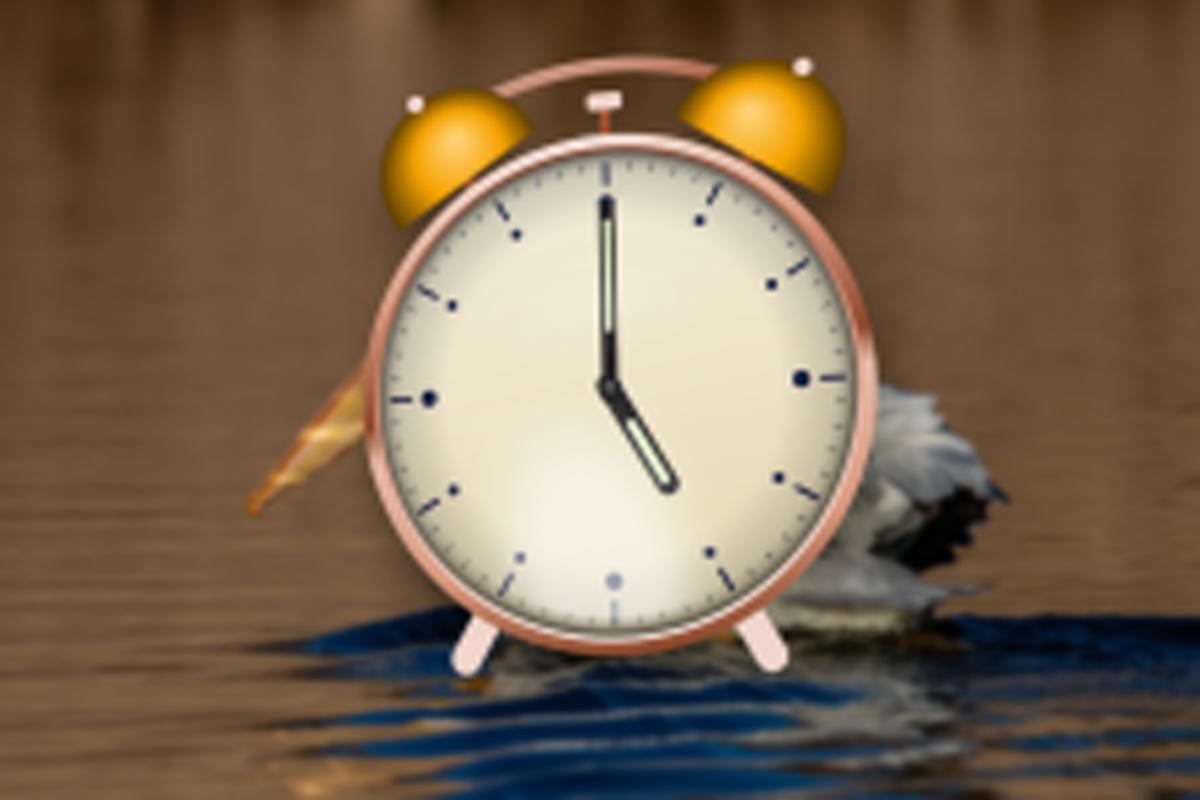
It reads 5,00
